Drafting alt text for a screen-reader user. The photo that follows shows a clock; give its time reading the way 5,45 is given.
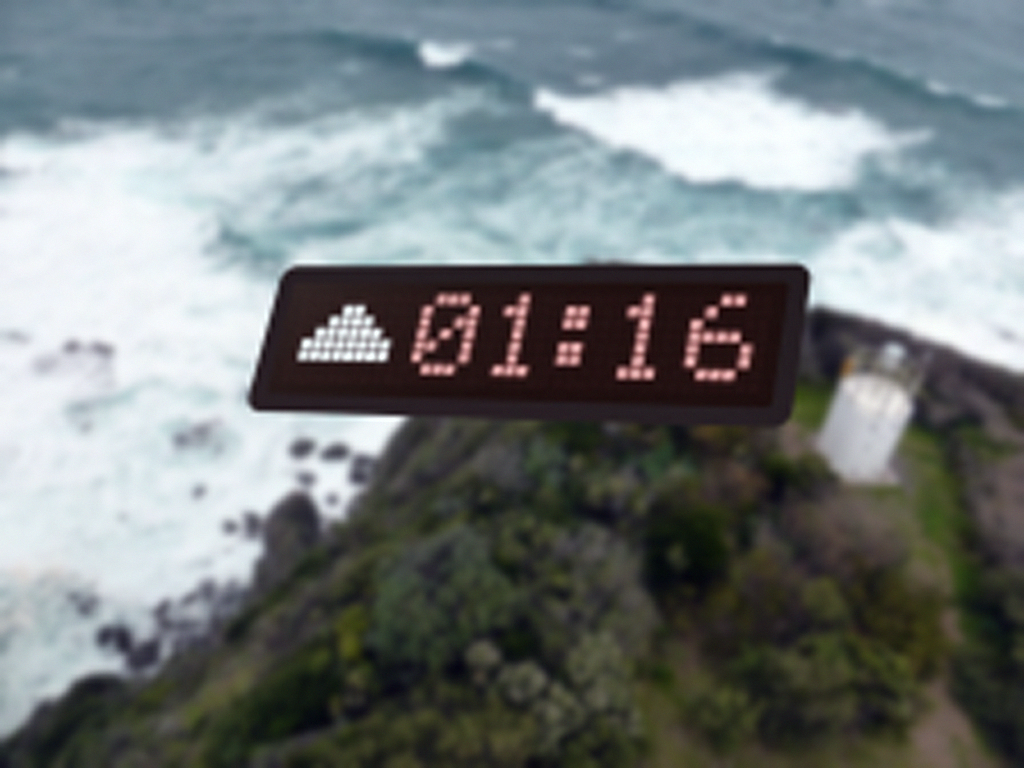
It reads 1,16
